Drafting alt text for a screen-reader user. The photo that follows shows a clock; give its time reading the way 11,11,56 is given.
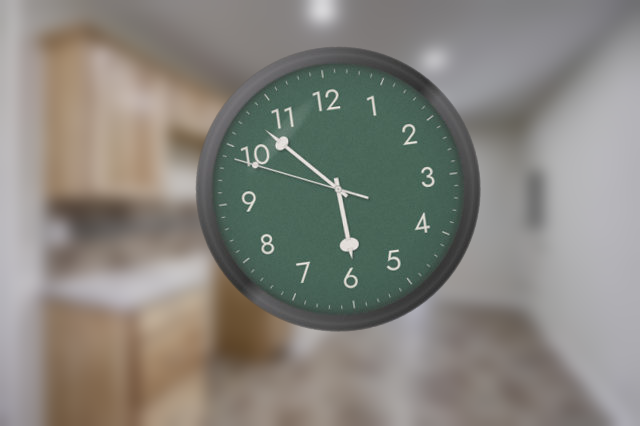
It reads 5,52,49
